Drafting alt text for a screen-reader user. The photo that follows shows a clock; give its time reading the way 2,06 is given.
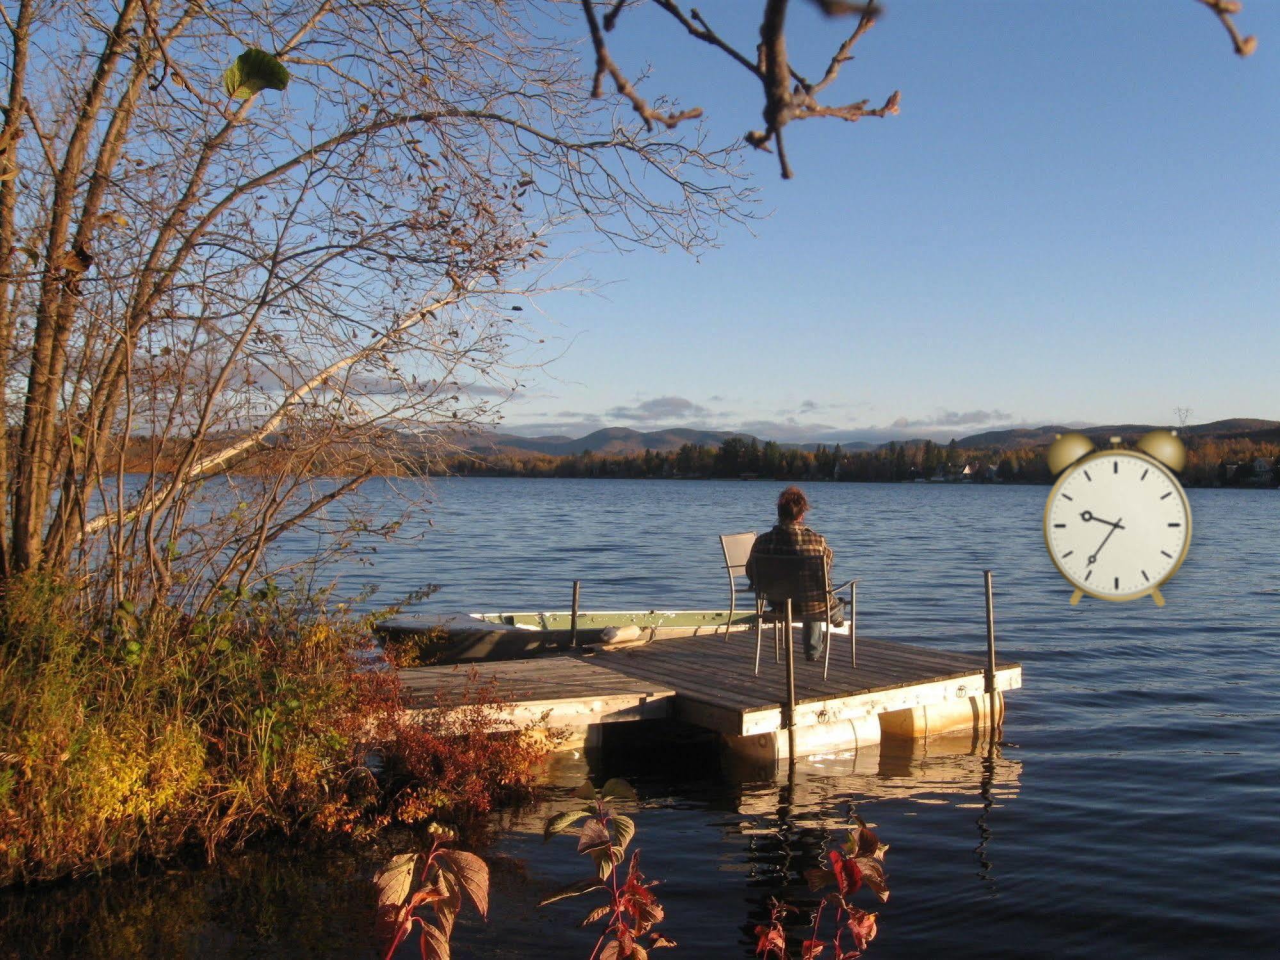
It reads 9,36
